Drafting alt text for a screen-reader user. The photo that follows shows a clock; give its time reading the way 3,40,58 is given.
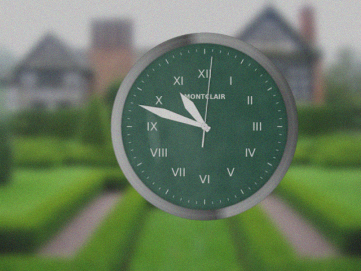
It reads 10,48,01
